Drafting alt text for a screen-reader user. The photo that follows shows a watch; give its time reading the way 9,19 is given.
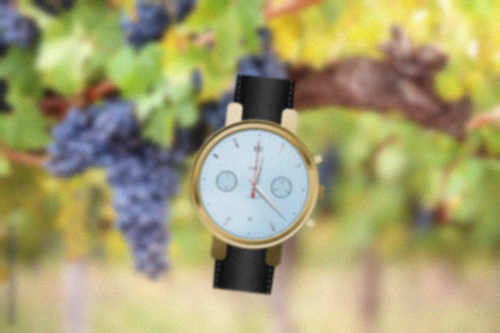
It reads 12,22
